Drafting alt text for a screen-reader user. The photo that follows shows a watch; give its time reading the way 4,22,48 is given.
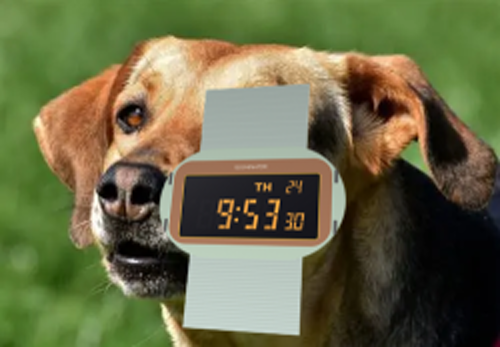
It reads 9,53,30
